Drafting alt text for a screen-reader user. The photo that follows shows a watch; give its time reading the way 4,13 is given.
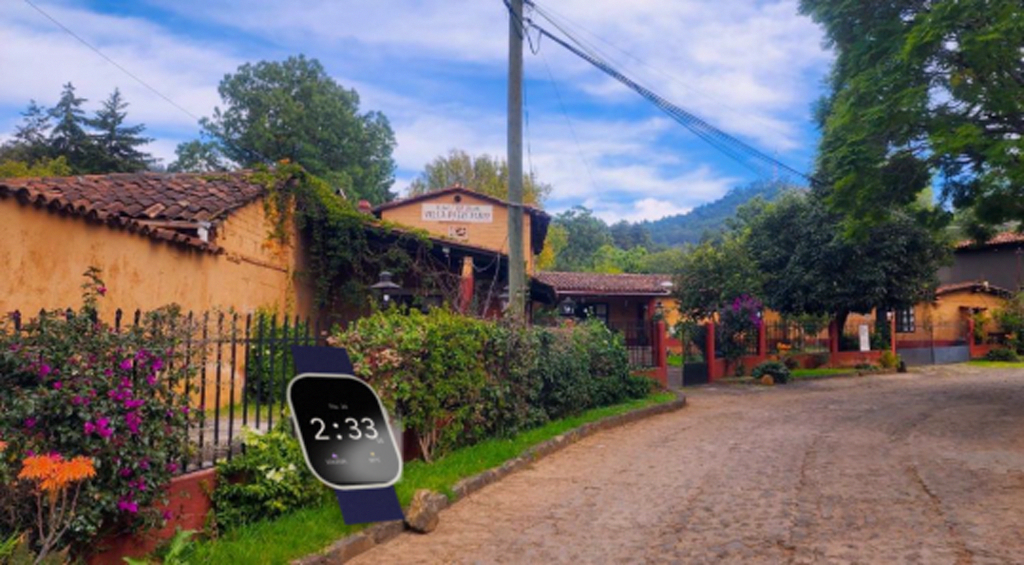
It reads 2,33
